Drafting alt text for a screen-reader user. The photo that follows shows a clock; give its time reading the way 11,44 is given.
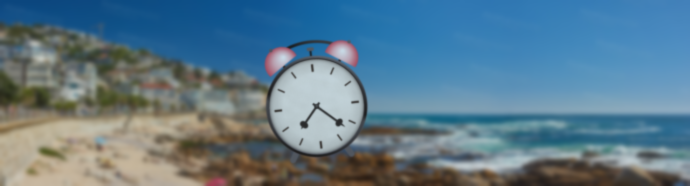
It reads 7,22
